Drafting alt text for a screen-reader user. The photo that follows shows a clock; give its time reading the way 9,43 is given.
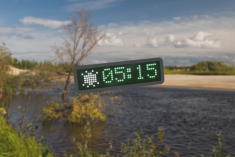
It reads 5,15
